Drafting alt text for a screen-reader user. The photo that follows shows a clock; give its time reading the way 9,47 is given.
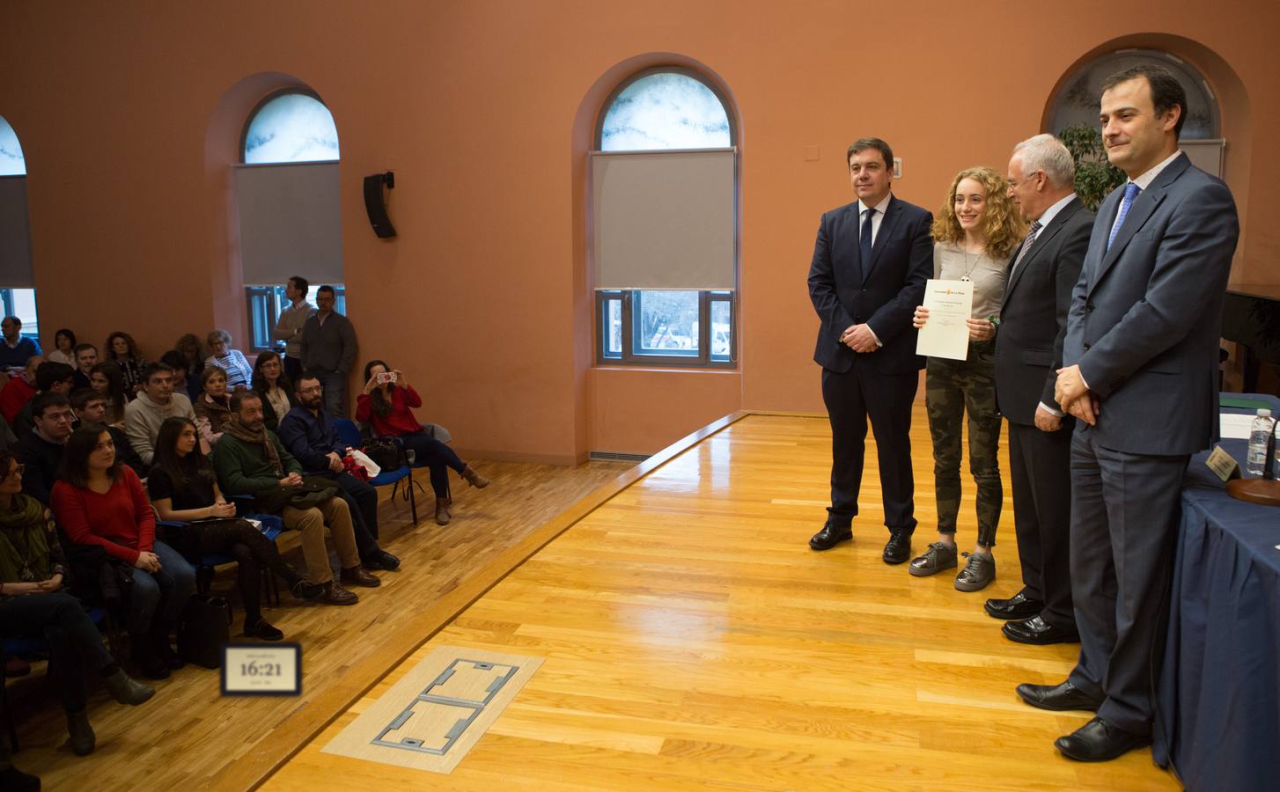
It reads 16,21
